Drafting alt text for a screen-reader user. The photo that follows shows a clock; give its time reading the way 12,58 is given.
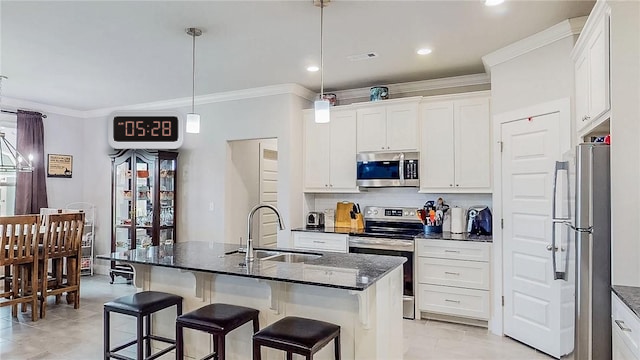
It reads 5,28
